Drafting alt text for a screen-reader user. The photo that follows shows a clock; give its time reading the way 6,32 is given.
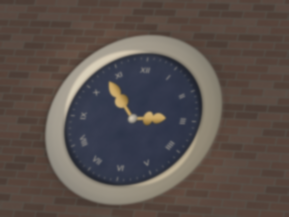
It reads 2,53
